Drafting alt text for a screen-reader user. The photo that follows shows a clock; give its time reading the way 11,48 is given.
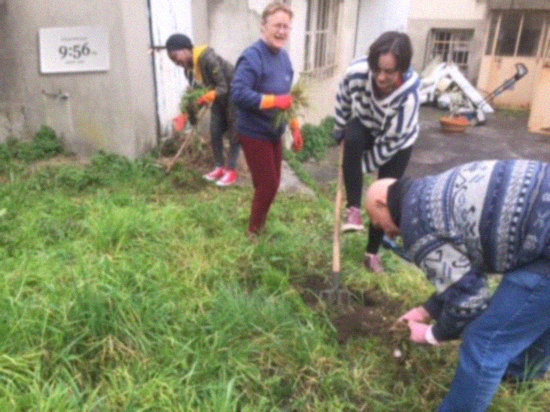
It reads 9,56
